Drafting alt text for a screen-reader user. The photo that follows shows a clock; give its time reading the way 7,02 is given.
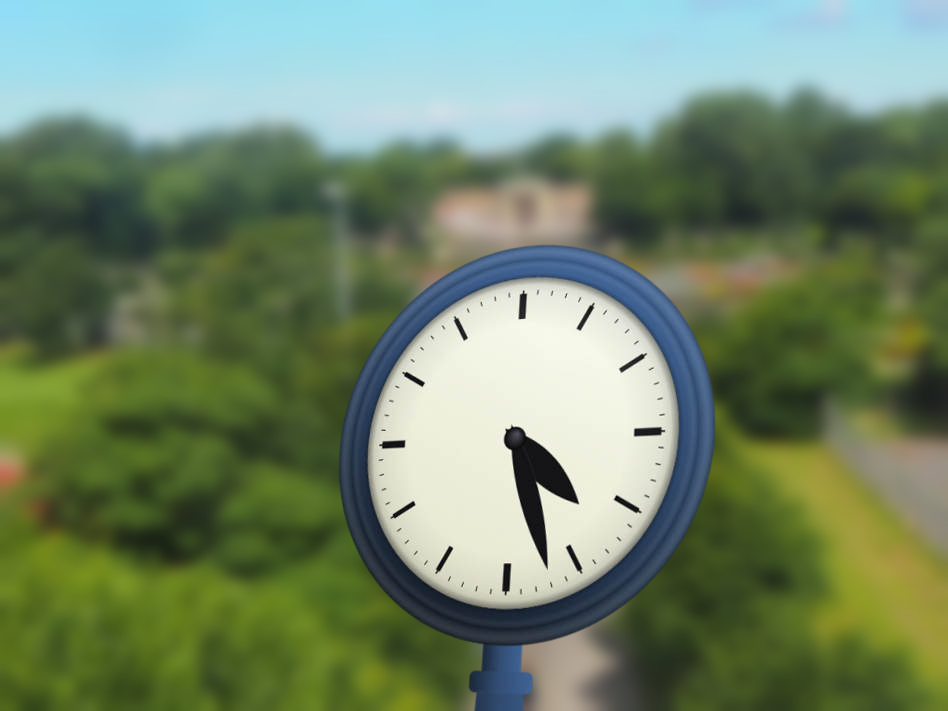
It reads 4,27
